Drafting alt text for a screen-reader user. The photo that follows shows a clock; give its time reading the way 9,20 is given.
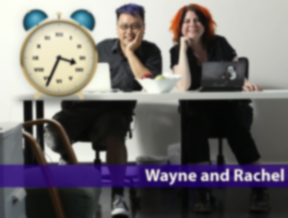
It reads 3,34
